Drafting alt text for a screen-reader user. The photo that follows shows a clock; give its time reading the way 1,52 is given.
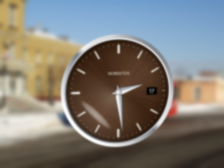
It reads 2,29
